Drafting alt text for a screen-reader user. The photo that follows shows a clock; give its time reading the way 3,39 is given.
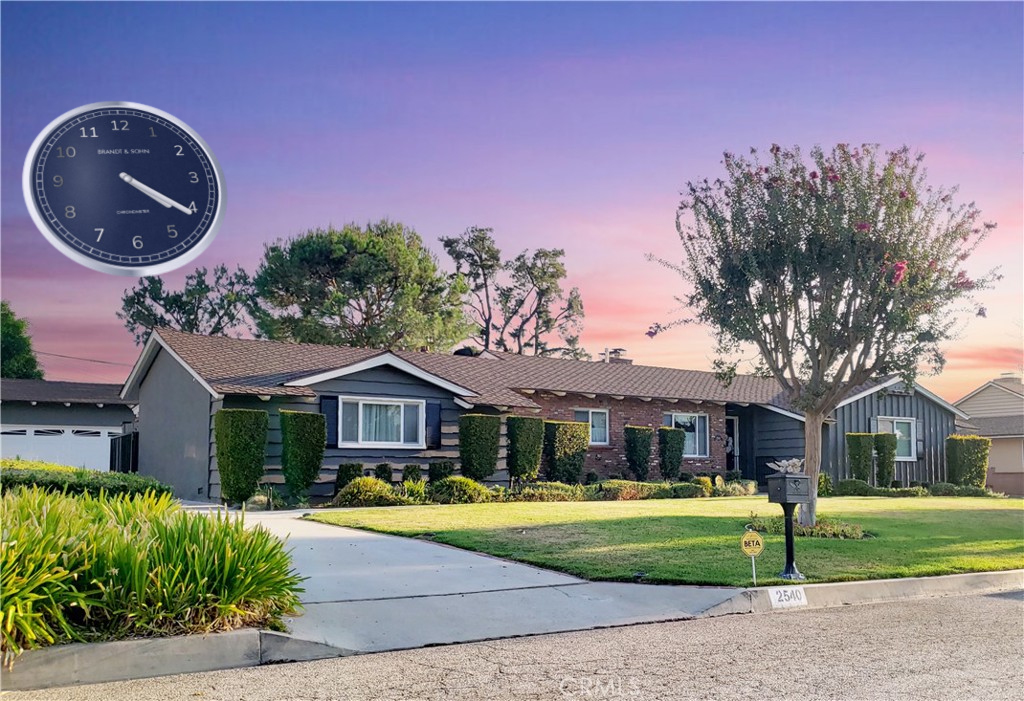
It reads 4,21
